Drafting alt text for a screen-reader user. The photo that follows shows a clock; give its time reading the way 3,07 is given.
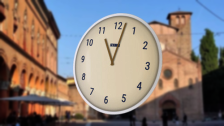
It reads 11,02
